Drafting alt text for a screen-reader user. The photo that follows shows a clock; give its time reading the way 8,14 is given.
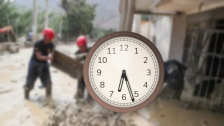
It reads 6,27
